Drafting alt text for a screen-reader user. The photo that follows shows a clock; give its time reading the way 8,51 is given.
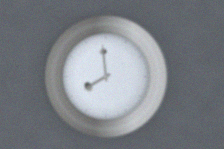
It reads 7,59
